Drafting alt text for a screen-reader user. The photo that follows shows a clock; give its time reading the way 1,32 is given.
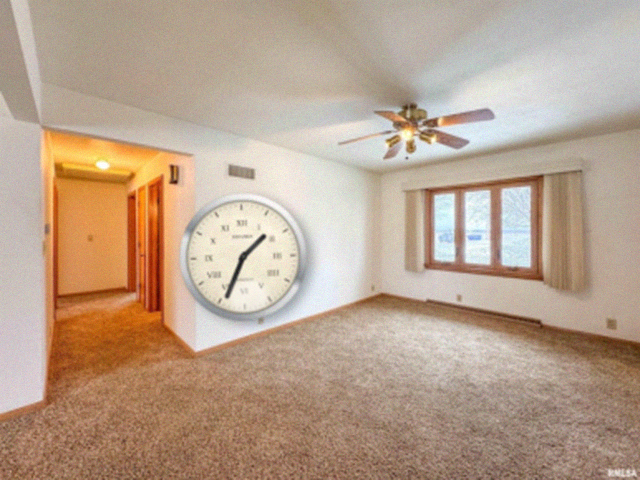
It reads 1,34
